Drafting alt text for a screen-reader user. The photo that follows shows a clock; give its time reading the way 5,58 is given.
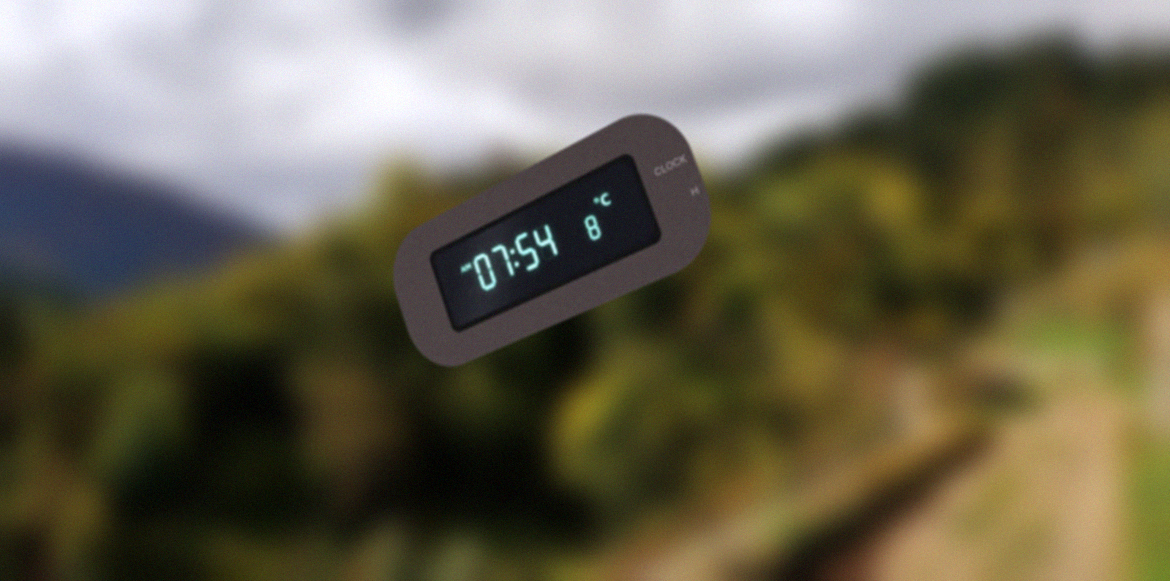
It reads 7,54
